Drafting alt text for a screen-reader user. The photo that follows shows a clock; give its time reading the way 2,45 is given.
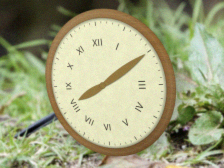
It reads 8,10
